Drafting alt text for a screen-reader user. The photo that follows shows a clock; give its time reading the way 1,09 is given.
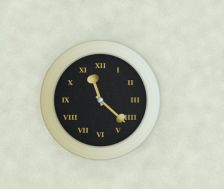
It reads 11,22
